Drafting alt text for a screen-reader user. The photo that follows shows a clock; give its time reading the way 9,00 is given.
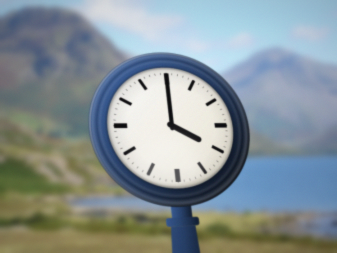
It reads 4,00
